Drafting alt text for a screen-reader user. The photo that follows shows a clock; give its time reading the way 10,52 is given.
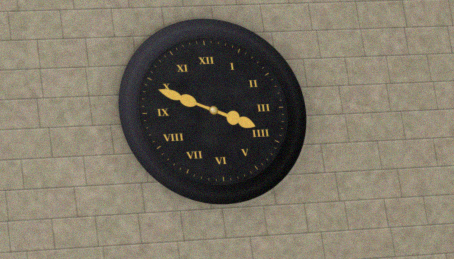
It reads 3,49
